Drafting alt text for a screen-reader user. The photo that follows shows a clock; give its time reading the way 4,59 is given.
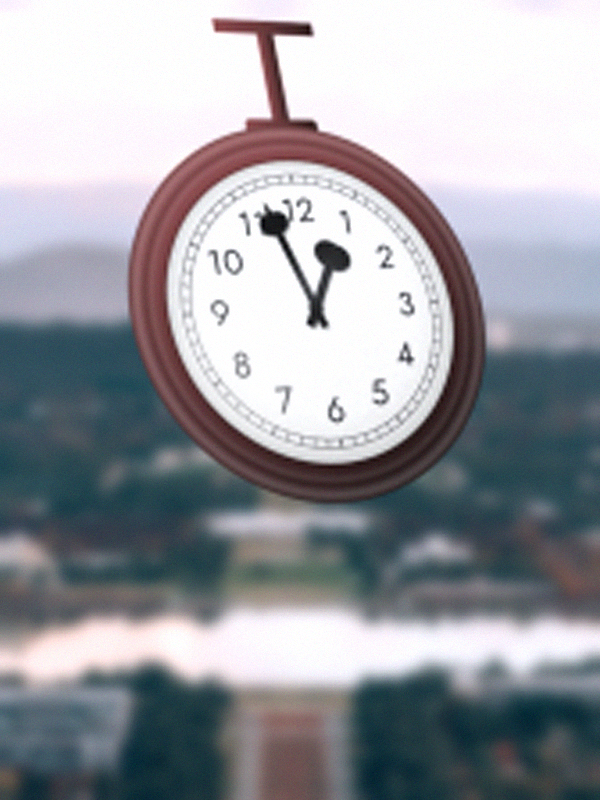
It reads 12,57
